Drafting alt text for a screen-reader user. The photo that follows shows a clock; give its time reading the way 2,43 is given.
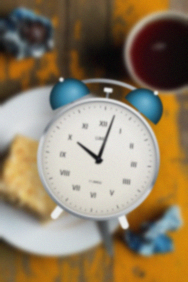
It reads 10,02
